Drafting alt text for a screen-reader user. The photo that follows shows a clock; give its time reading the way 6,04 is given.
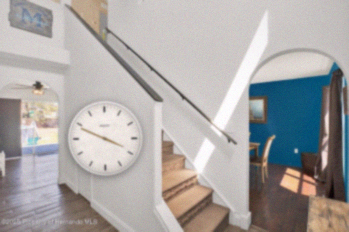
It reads 3,49
